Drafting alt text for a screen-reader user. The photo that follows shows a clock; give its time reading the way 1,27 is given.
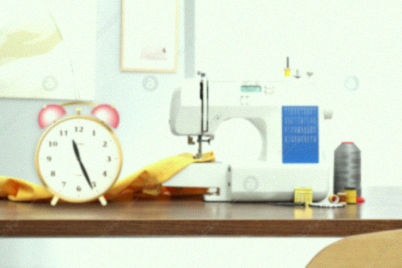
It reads 11,26
